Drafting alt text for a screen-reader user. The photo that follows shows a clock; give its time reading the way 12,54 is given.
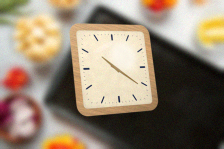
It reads 10,21
